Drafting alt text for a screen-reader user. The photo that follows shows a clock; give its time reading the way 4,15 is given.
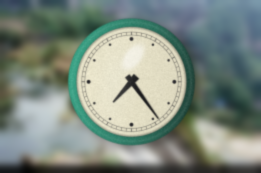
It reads 7,24
